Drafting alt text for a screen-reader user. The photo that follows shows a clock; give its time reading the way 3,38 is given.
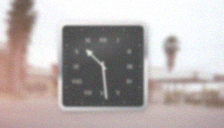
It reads 10,29
